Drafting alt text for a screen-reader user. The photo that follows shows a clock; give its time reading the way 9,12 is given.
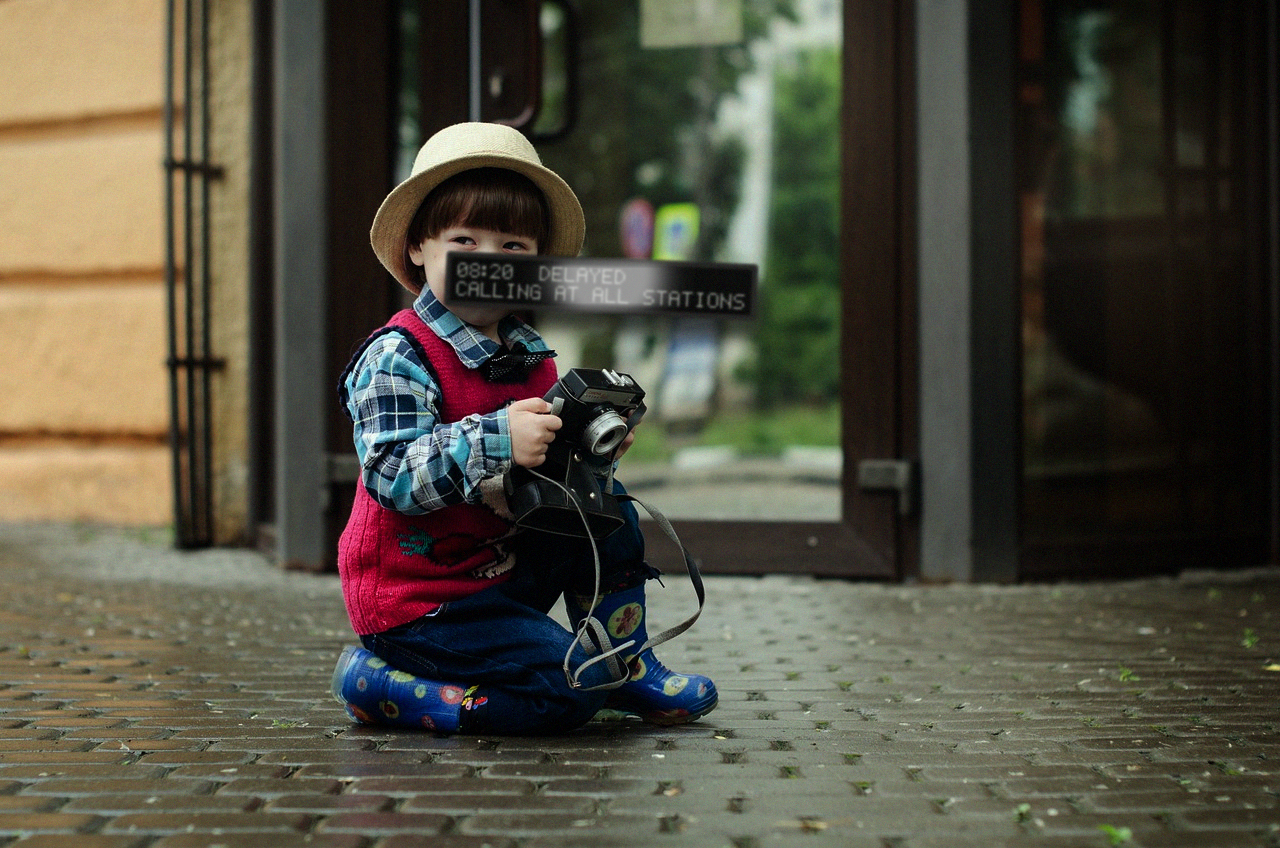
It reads 8,20
